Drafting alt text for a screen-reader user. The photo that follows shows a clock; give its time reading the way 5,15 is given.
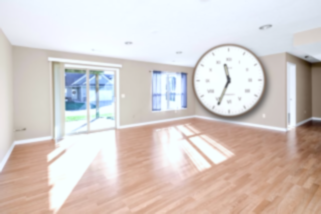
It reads 11,34
